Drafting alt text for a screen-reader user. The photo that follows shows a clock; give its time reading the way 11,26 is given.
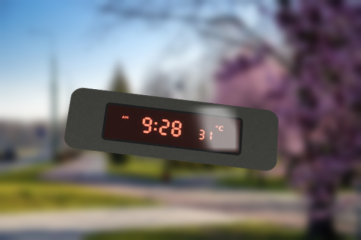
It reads 9,28
